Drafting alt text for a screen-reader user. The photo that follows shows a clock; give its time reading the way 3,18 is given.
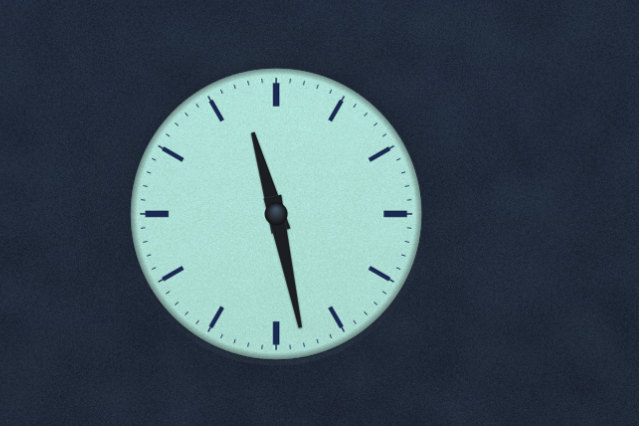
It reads 11,28
